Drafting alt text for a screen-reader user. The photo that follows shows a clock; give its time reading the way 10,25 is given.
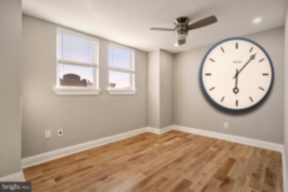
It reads 6,07
